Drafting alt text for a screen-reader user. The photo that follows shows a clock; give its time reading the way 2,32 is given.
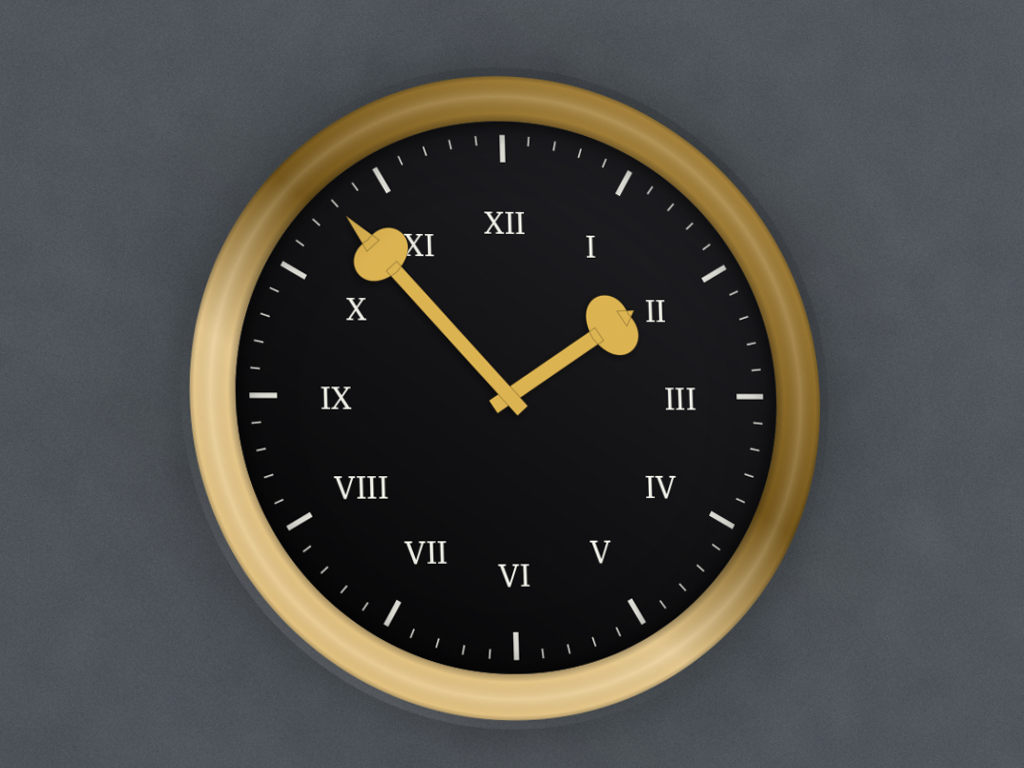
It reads 1,53
